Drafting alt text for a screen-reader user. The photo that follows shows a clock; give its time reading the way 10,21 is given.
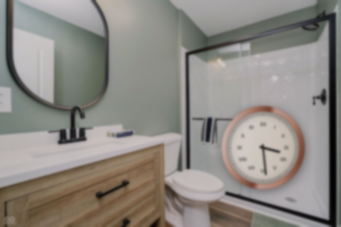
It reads 3,29
